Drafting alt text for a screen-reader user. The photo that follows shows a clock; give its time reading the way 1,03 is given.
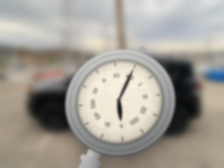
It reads 5,00
